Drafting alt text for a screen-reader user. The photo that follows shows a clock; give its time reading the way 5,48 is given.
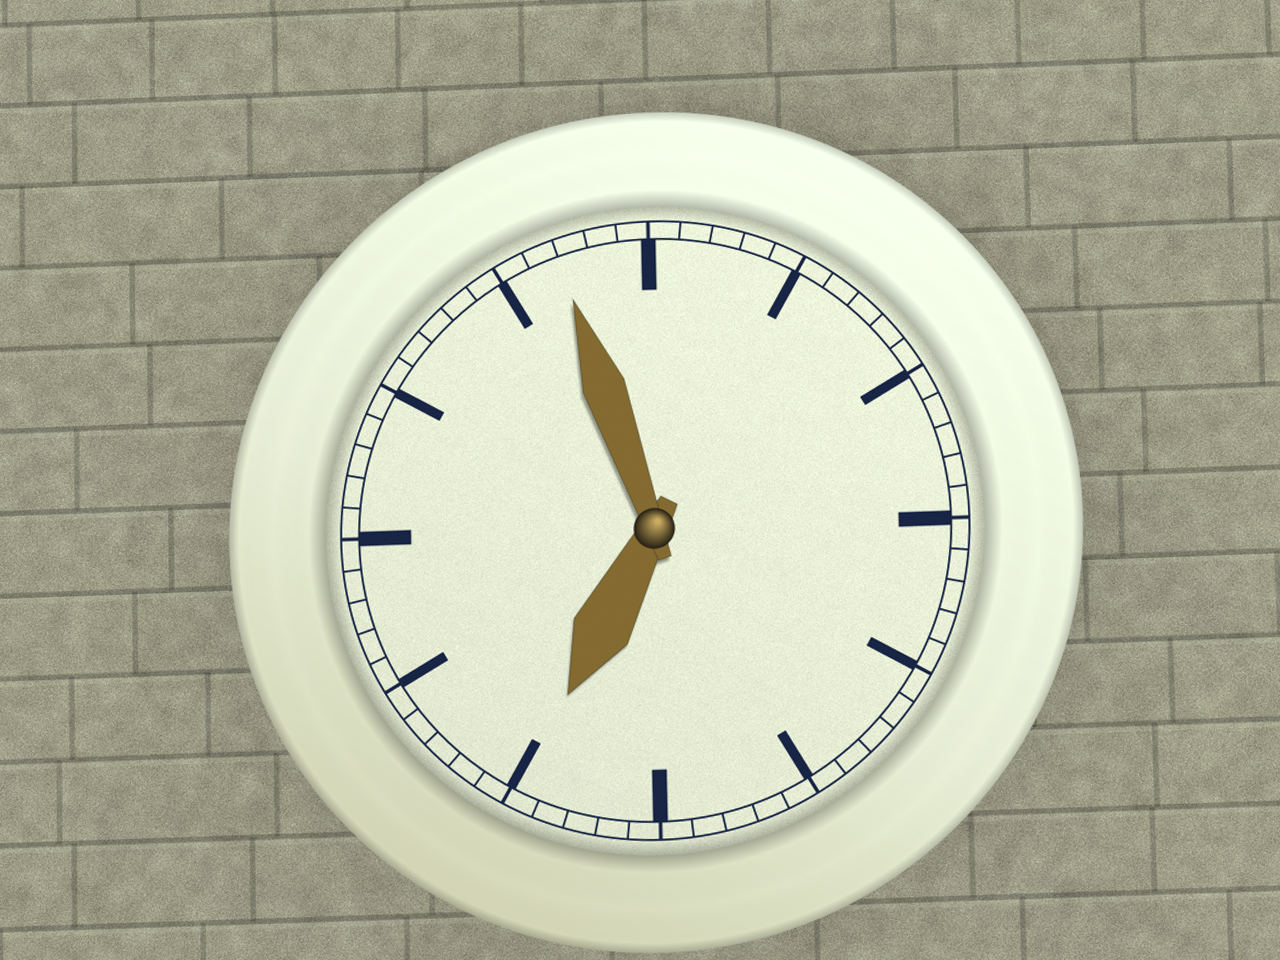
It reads 6,57
